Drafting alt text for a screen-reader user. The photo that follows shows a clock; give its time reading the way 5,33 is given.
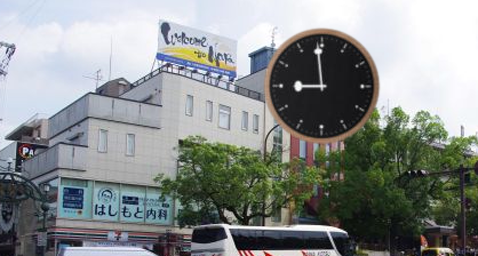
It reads 8,59
